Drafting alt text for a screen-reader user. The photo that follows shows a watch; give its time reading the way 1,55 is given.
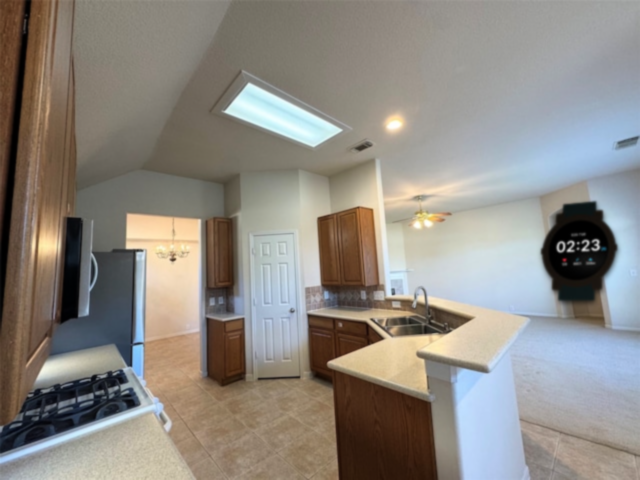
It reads 2,23
